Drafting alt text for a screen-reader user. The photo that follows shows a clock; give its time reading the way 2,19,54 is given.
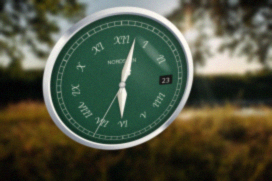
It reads 6,02,35
